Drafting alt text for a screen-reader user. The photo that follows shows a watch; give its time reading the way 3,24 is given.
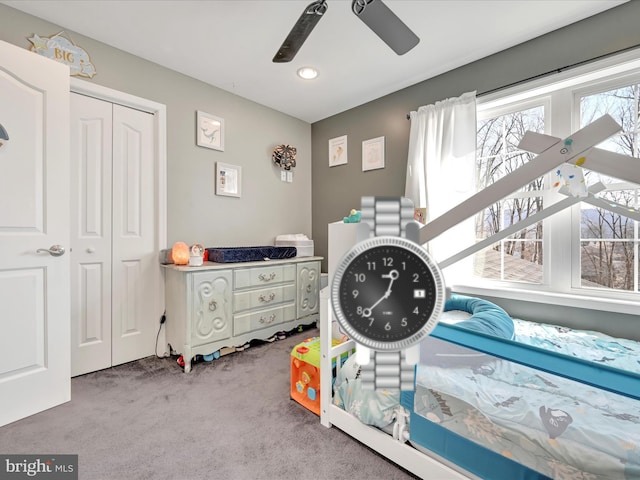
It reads 12,38
